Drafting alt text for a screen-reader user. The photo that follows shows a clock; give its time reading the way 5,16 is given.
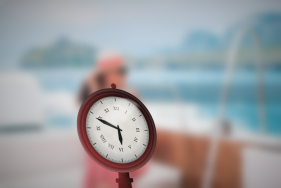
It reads 5,49
